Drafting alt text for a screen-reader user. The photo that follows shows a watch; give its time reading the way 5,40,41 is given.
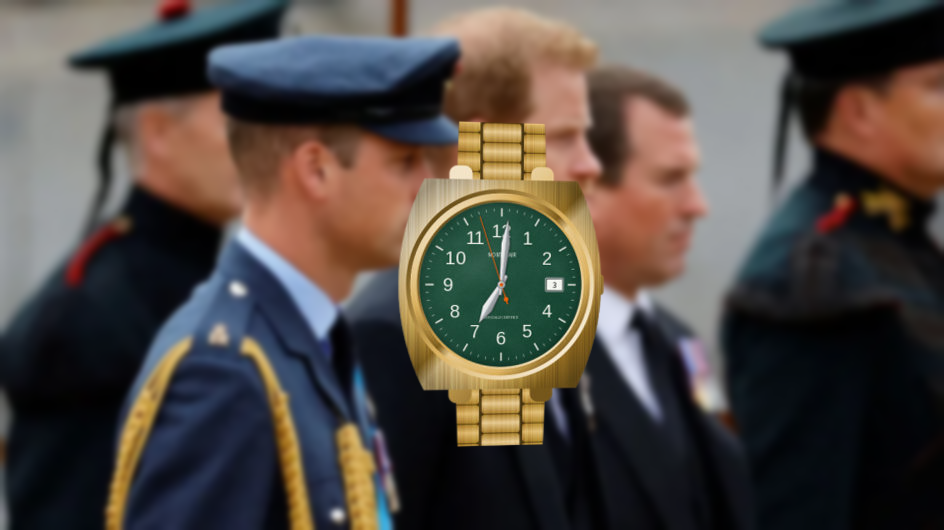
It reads 7,00,57
